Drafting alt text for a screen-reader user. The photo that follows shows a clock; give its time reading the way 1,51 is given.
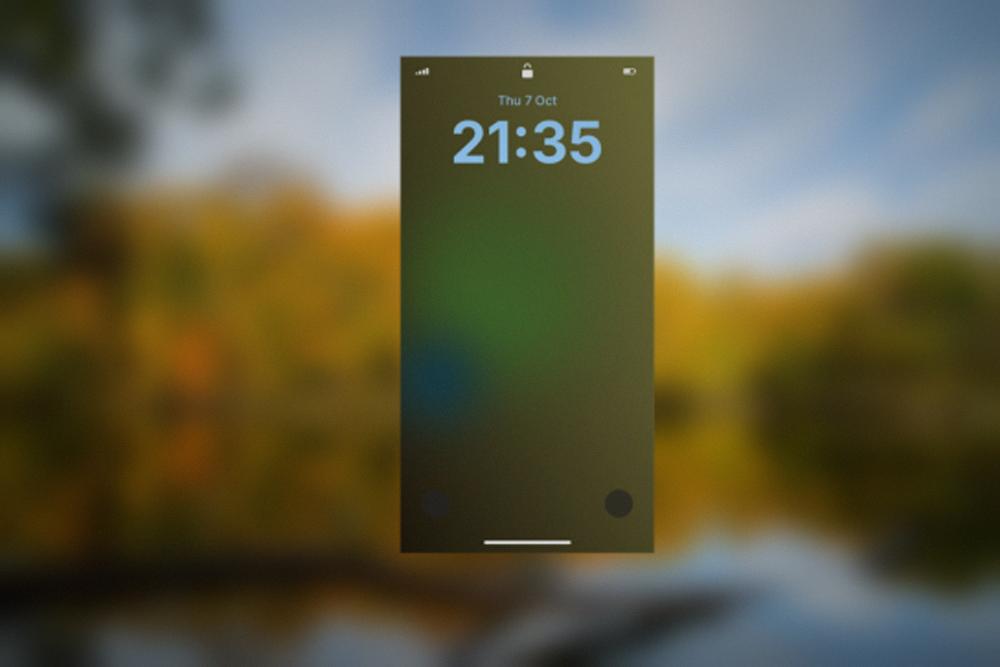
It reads 21,35
